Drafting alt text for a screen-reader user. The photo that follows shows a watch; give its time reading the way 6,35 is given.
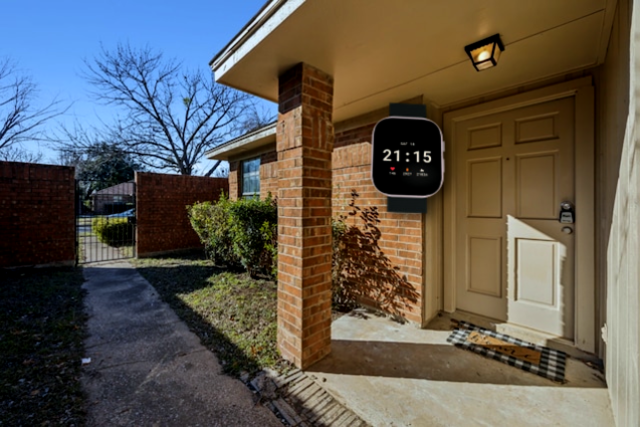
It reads 21,15
